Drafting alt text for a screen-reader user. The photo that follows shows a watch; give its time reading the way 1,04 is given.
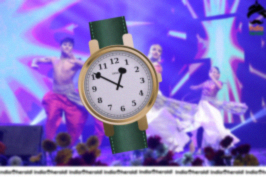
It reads 12,51
